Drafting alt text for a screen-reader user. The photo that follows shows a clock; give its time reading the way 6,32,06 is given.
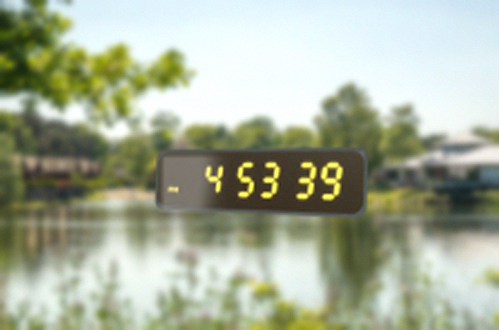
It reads 4,53,39
